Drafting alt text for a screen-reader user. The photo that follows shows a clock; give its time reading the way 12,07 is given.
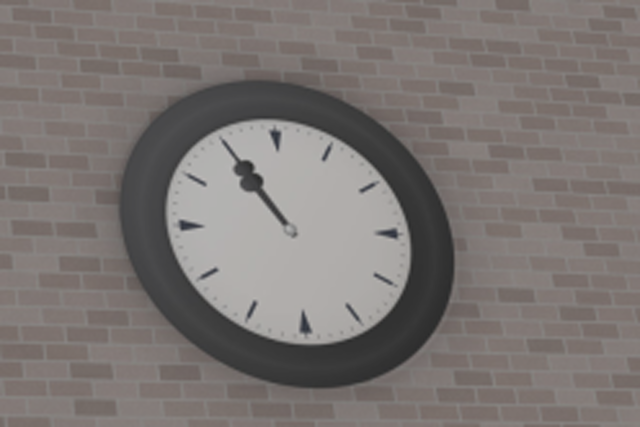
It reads 10,55
